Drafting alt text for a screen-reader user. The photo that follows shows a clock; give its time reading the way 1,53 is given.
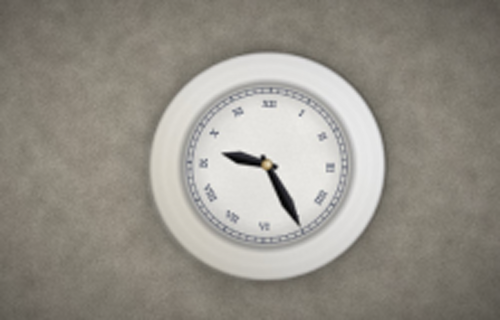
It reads 9,25
